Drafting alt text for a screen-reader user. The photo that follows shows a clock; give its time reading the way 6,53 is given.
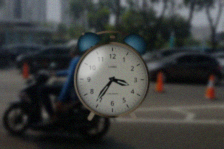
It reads 3,36
